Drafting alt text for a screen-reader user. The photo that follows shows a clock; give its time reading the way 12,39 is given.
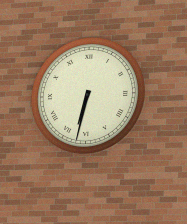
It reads 6,32
